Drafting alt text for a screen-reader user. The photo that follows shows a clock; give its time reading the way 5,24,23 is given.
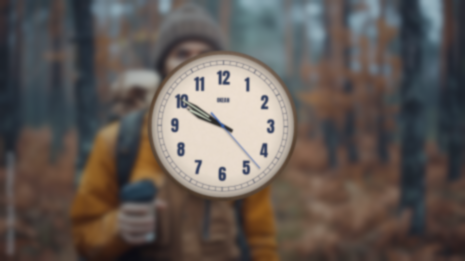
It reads 9,50,23
